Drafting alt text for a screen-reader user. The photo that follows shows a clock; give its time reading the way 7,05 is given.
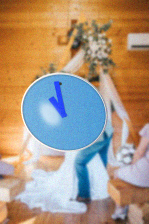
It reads 10,59
